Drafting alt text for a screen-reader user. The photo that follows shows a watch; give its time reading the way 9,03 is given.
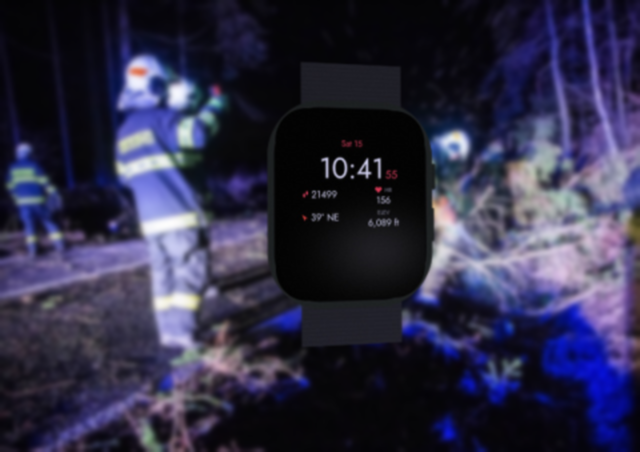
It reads 10,41
